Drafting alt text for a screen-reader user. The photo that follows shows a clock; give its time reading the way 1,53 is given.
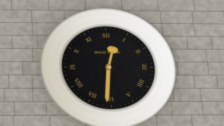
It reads 12,31
